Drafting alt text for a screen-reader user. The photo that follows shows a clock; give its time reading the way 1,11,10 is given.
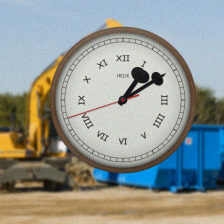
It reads 1,09,42
